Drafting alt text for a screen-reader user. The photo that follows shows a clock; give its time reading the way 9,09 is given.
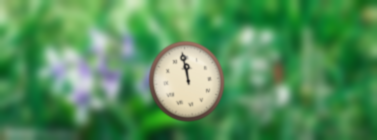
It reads 11,59
